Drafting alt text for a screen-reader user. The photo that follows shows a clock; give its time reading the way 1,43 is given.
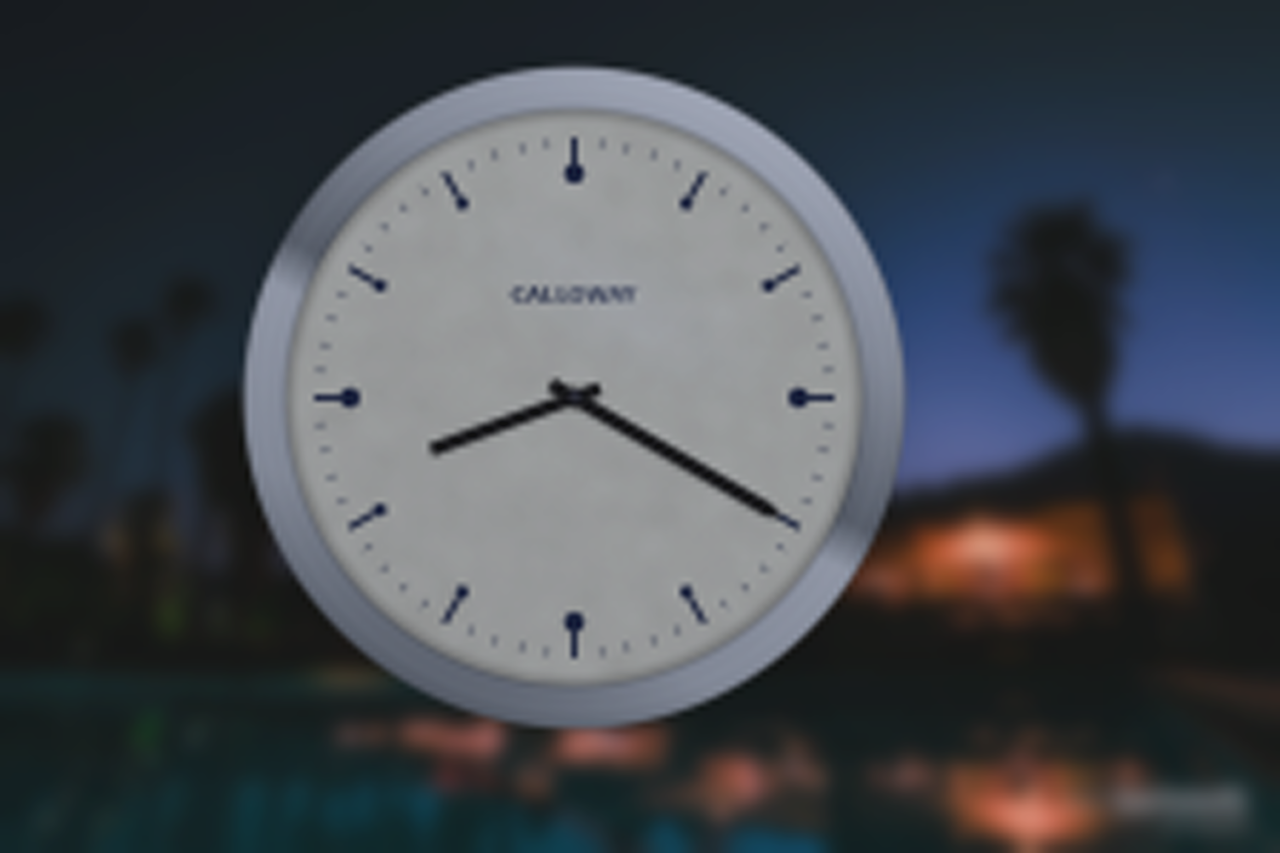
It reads 8,20
